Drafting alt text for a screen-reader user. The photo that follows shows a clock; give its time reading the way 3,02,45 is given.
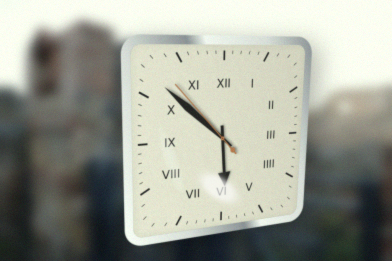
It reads 5,51,53
